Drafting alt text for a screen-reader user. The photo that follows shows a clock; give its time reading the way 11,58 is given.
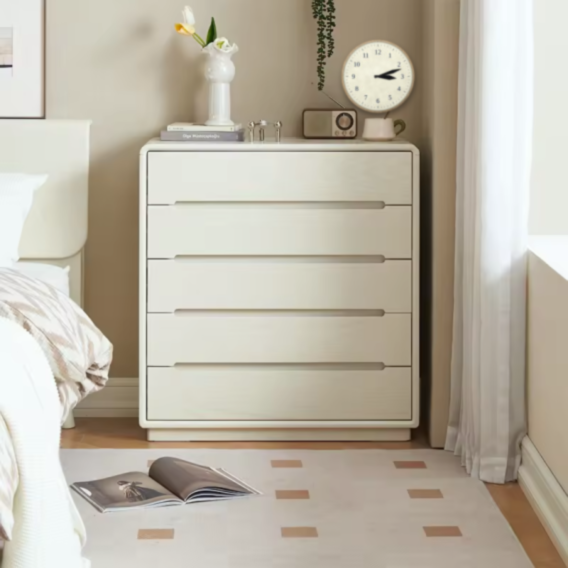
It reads 3,12
